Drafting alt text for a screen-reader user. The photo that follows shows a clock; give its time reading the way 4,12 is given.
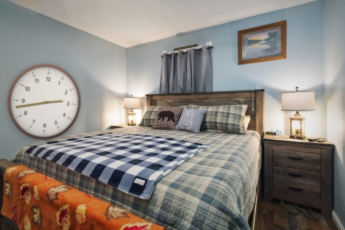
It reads 2,43
